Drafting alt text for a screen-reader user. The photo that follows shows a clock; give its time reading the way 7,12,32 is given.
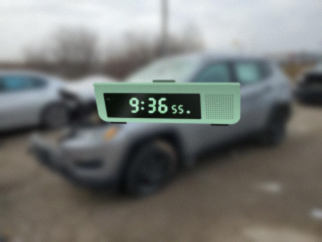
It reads 9,36,55
